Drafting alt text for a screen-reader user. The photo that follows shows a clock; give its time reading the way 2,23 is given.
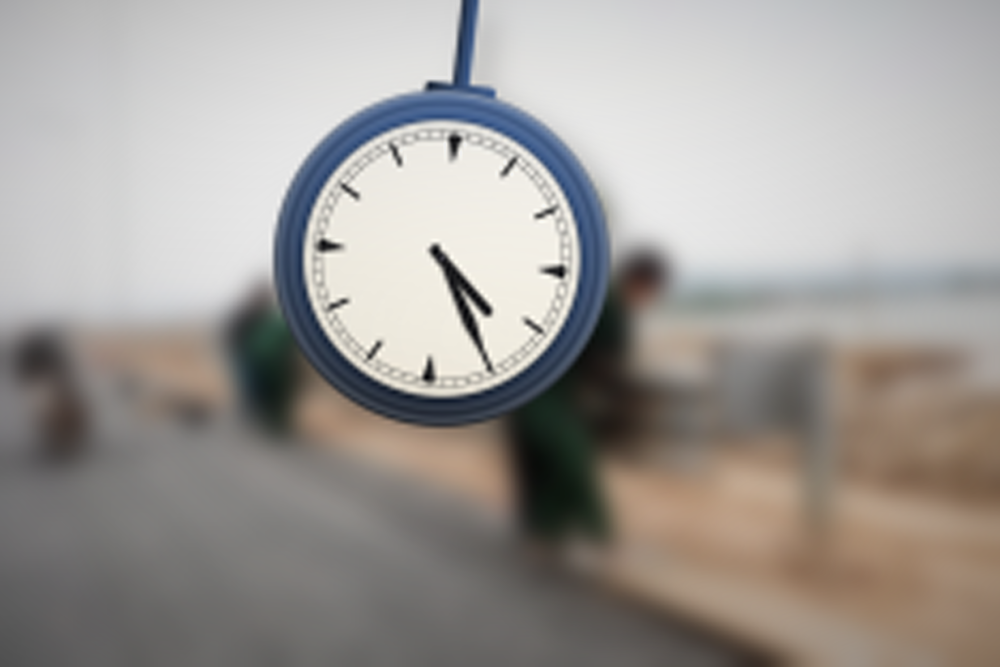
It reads 4,25
